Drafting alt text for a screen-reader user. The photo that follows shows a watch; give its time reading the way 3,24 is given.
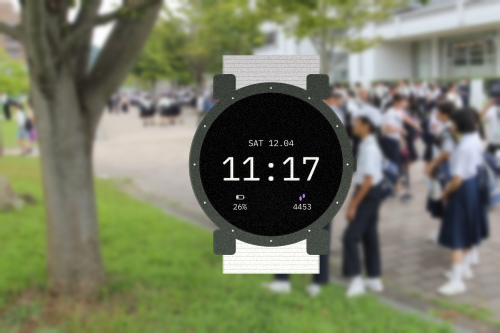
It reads 11,17
